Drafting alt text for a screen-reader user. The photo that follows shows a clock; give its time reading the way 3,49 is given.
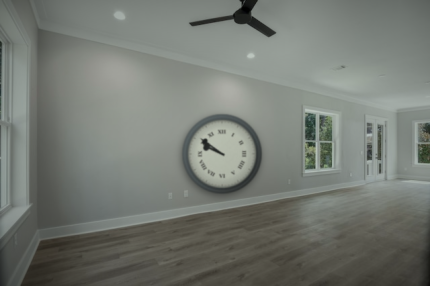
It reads 9,51
